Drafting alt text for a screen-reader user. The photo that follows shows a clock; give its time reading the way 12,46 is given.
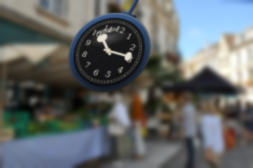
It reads 10,14
